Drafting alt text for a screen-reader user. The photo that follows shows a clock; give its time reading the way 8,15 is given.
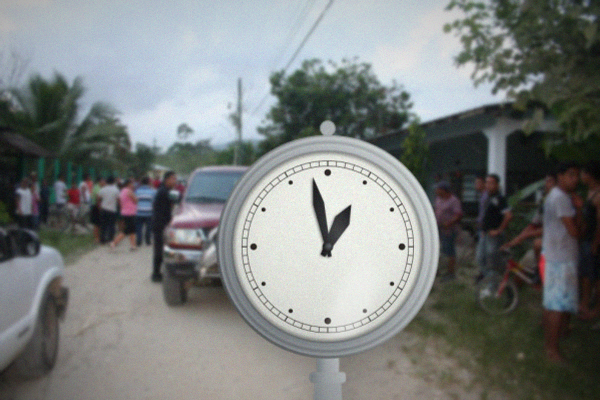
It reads 12,58
